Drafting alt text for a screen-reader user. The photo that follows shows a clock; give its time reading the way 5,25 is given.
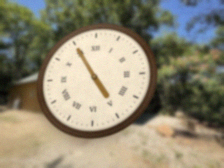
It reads 4,55
